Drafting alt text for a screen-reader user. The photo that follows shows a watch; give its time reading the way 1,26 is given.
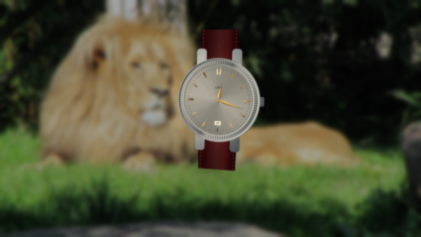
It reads 12,18
